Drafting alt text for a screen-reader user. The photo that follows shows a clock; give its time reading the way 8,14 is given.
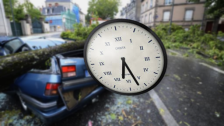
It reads 6,27
